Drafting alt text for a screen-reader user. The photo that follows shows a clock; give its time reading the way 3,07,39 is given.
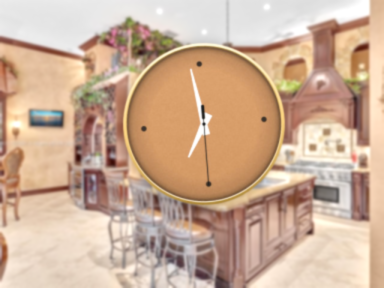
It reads 6,58,30
